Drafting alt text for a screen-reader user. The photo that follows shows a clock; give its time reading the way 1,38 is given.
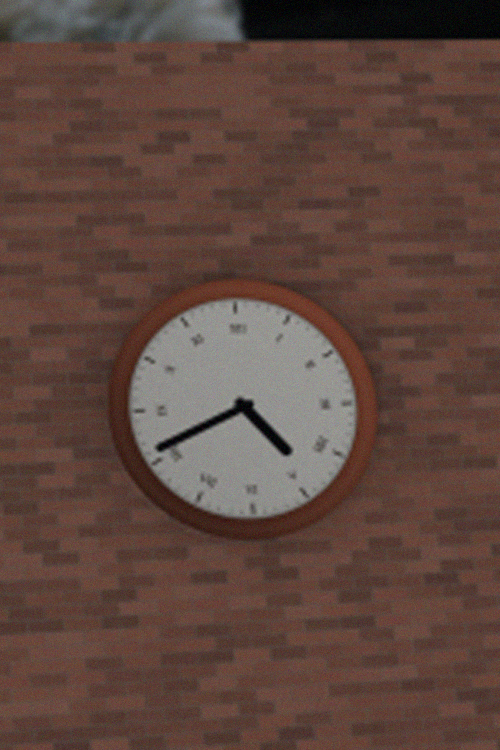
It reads 4,41
